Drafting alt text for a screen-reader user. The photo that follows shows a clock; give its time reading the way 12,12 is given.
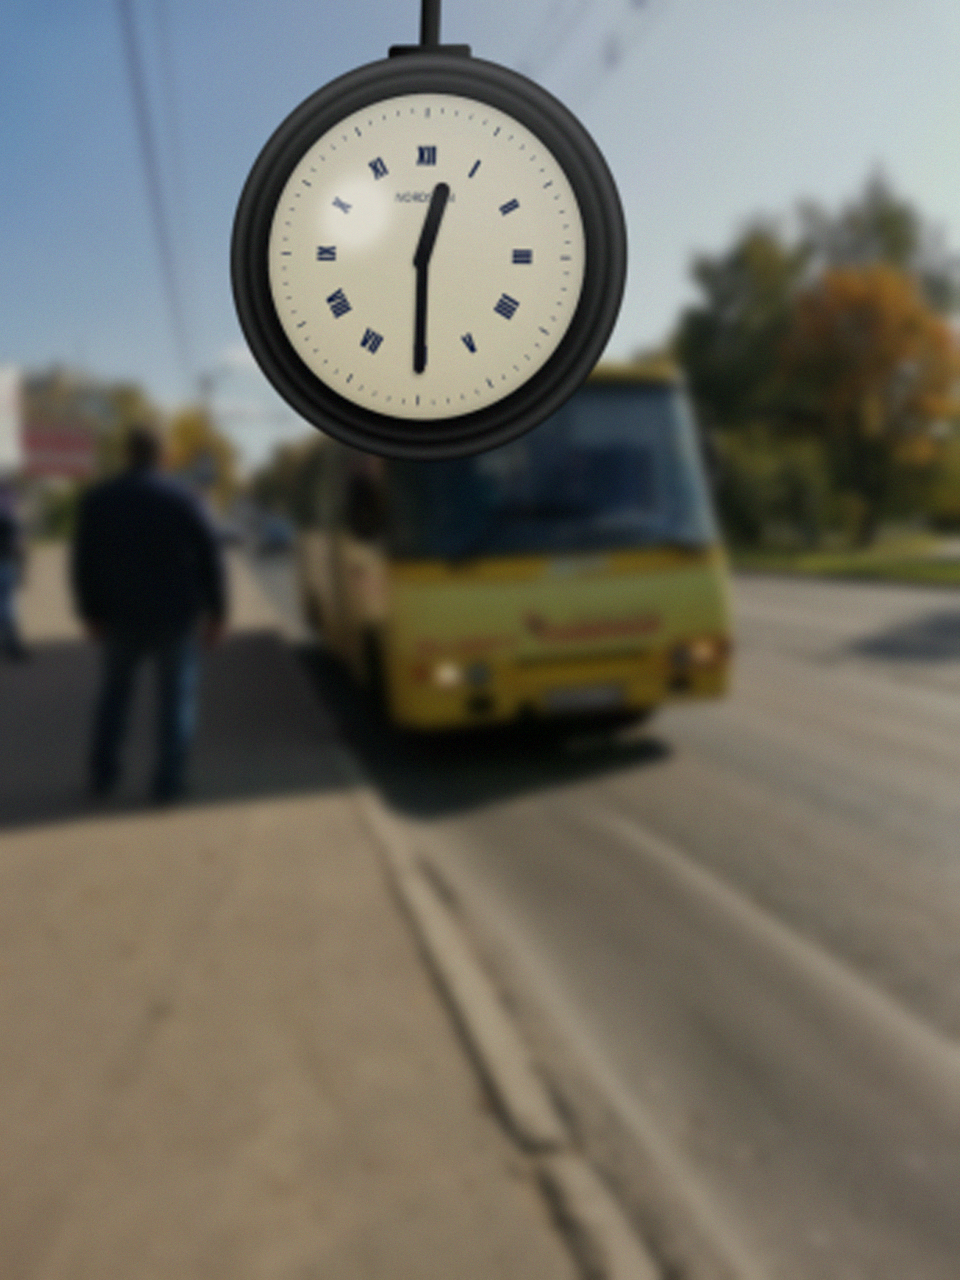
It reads 12,30
